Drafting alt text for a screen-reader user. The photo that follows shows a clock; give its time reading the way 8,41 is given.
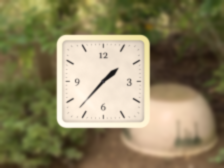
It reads 1,37
